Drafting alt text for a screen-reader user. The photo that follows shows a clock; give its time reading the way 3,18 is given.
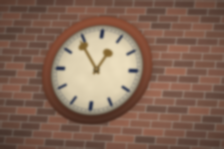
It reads 12,54
